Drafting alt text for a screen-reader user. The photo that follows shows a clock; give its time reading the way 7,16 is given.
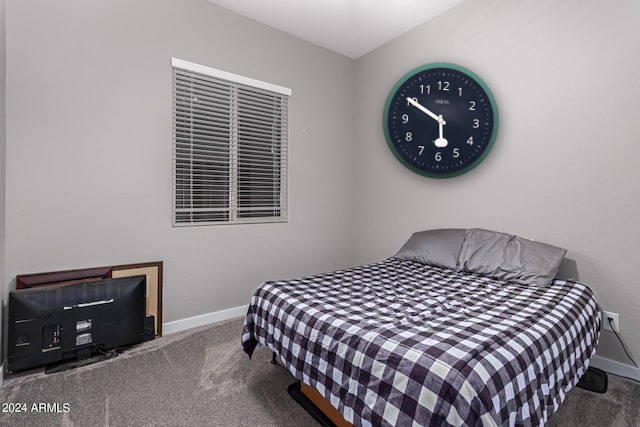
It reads 5,50
